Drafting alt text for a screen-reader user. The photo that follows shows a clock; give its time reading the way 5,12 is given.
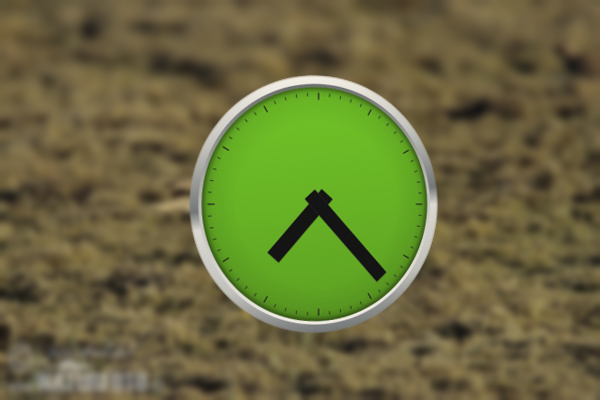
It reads 7,23
